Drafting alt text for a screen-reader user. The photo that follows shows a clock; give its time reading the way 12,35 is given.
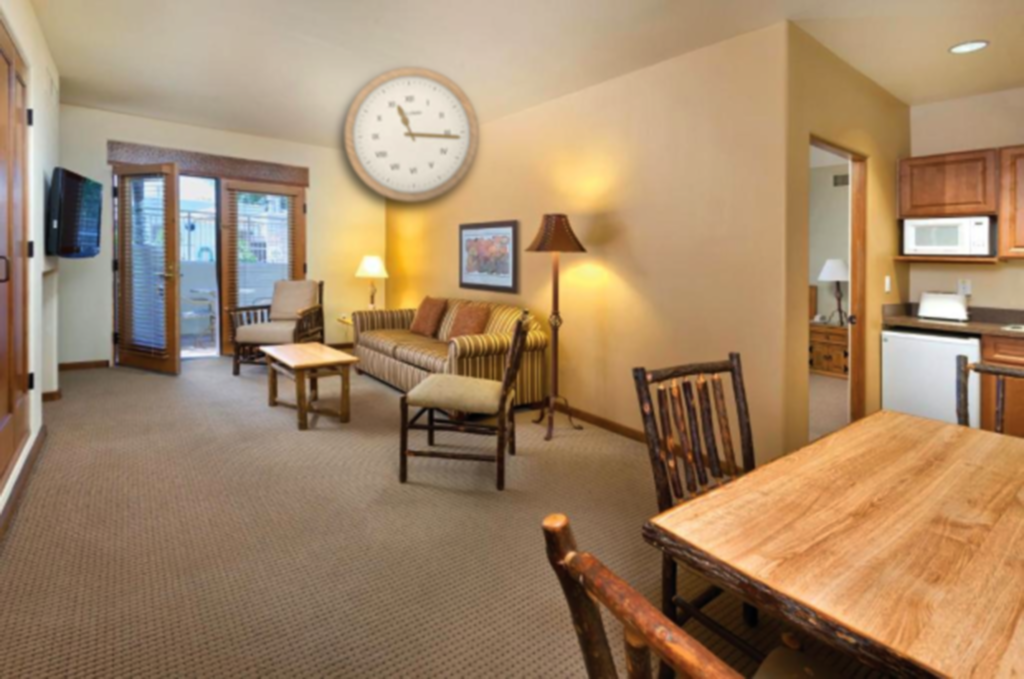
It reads 11,16
